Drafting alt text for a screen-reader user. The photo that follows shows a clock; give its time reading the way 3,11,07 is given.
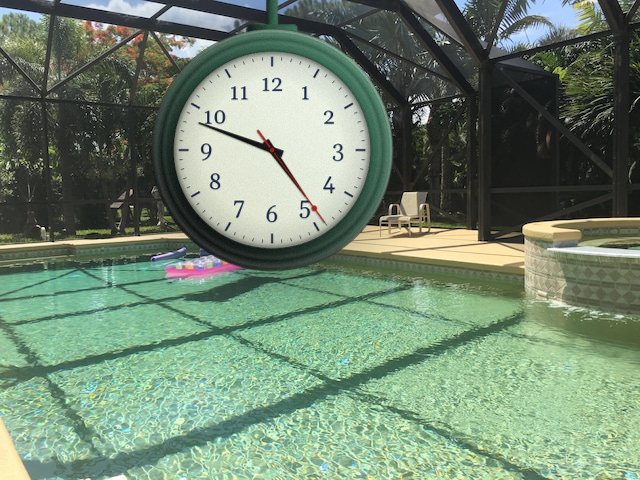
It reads 4,48,24
